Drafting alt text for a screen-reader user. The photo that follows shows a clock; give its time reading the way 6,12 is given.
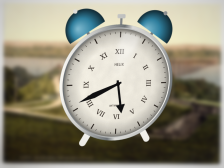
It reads 5,41
